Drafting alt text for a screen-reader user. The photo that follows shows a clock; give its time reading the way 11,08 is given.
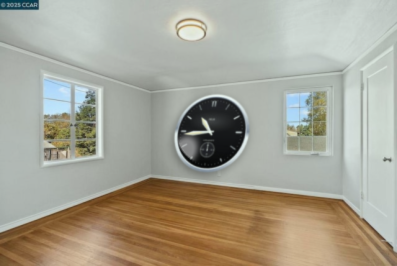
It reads 10,44
